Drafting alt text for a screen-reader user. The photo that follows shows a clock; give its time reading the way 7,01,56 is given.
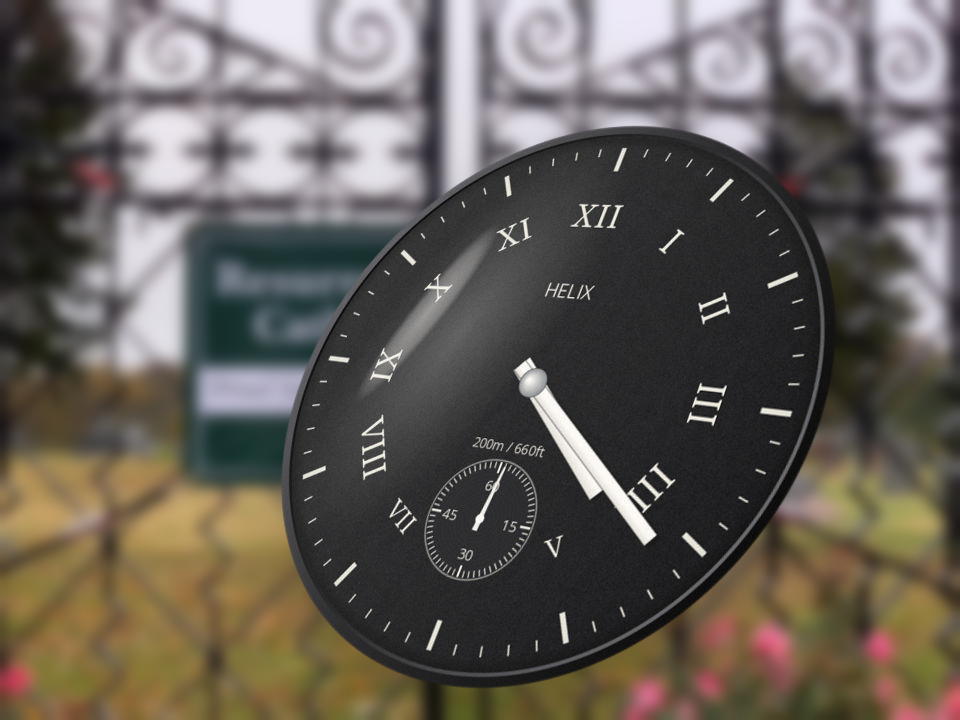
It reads 4,21,01
